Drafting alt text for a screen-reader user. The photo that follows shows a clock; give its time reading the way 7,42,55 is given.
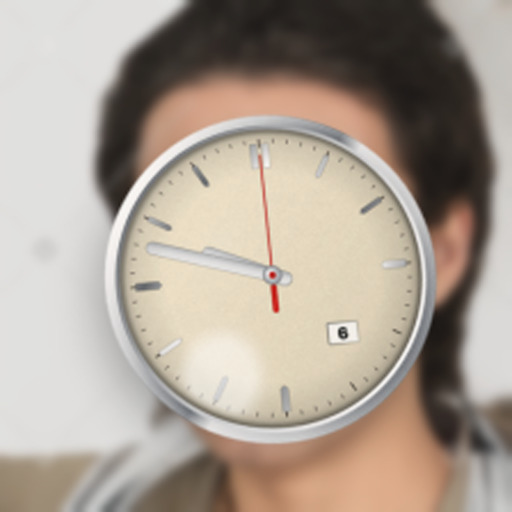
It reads 9,48,00
